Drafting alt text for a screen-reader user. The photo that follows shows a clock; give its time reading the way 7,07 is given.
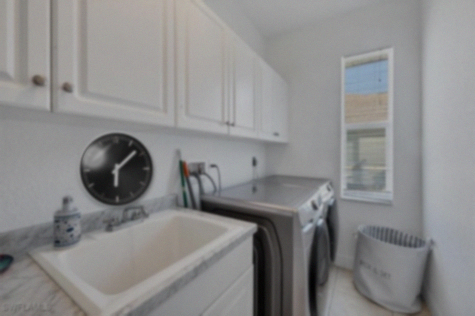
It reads 6,08
